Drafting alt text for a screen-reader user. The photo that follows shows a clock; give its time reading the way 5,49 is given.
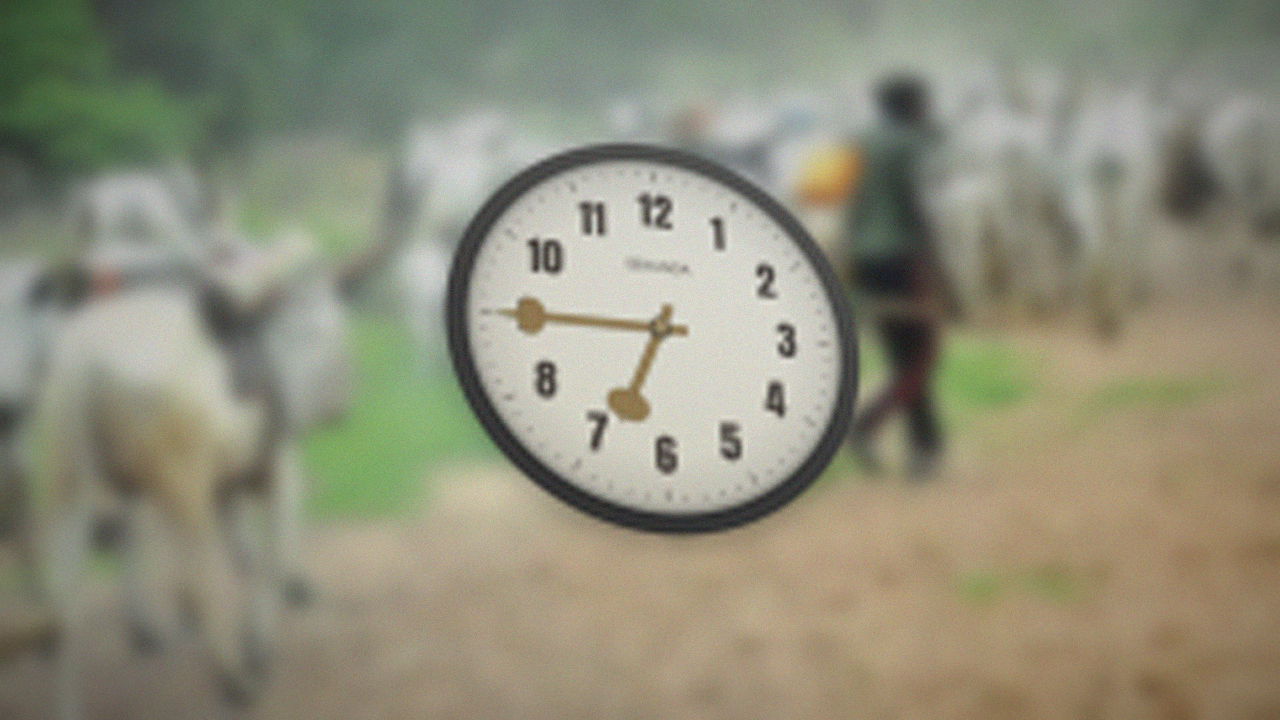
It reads 6,45
